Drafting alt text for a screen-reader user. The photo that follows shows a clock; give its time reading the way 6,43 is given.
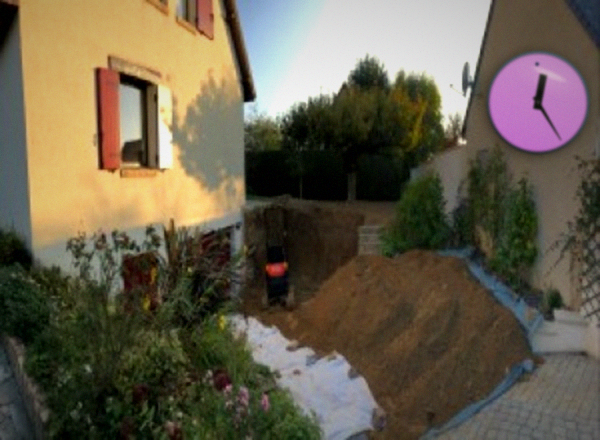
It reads 12,25
